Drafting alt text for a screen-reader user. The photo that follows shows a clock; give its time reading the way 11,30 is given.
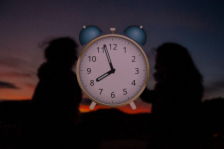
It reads 7,57
